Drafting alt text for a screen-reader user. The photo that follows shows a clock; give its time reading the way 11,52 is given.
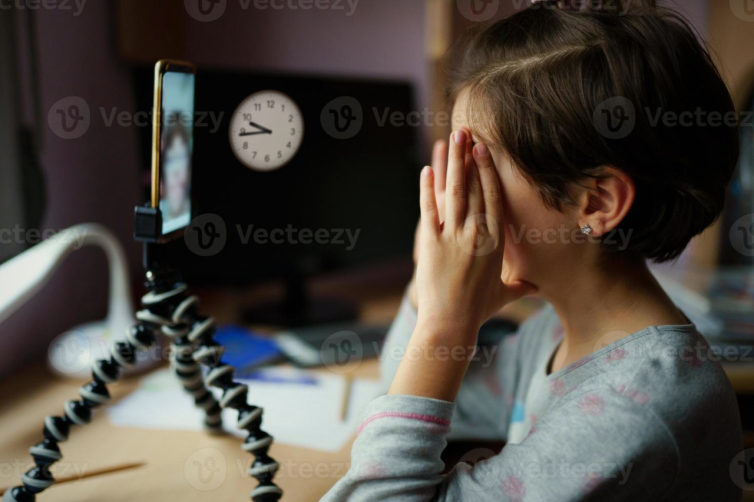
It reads 9,44
